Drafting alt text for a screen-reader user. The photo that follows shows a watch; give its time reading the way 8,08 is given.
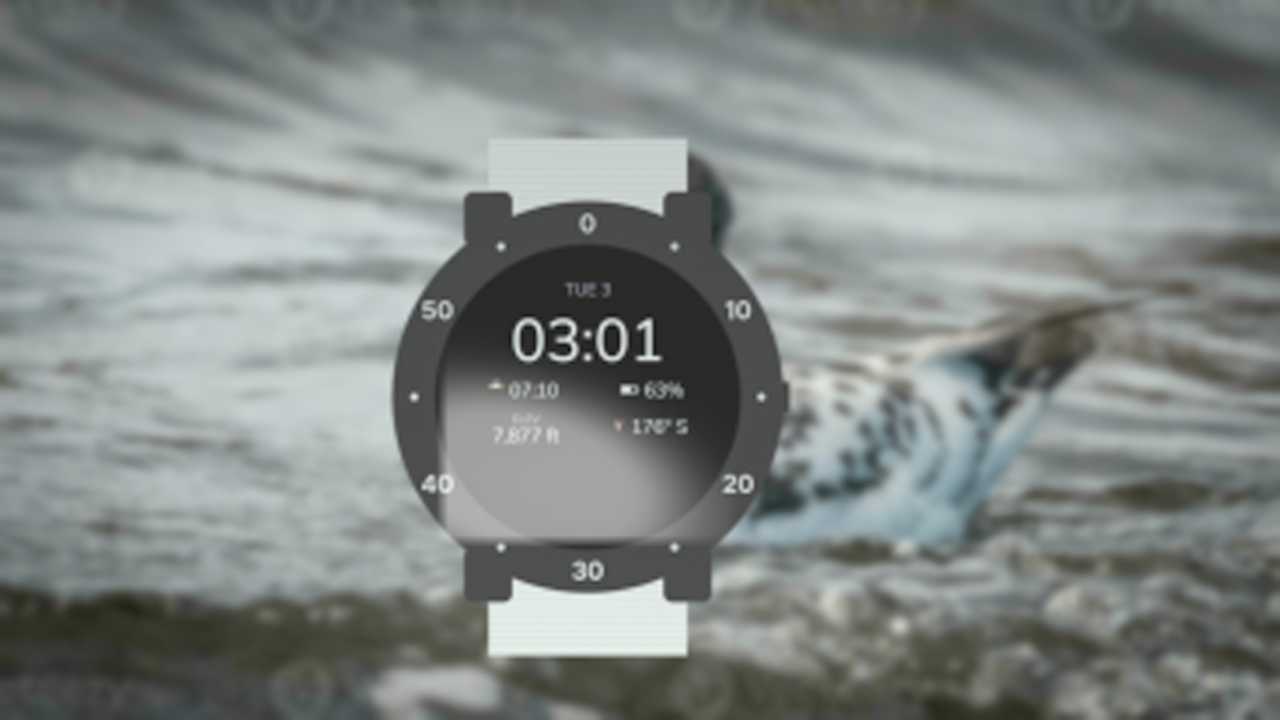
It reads 3,01
